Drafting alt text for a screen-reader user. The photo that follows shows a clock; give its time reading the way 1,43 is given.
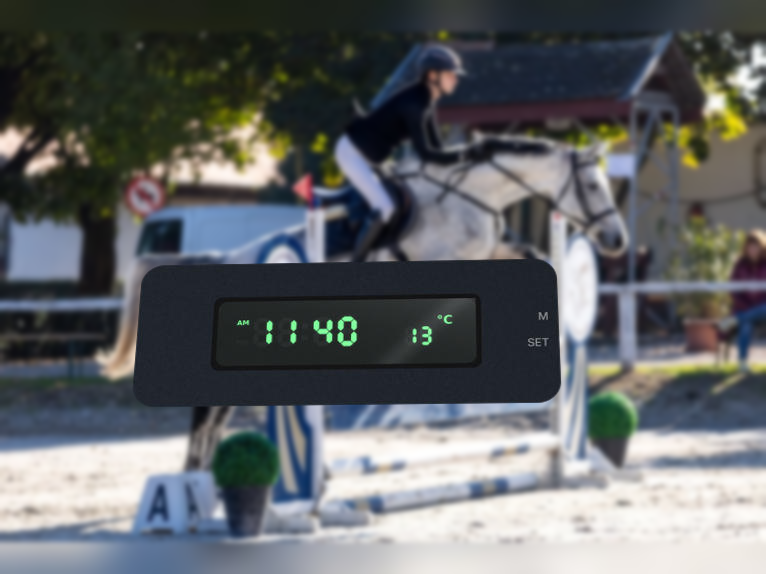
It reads 11,40
